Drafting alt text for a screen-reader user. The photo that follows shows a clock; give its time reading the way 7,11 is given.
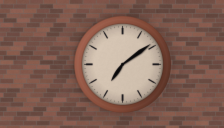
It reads 7,09
